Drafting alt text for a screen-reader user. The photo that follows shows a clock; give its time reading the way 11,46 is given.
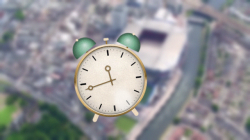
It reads 11,43
